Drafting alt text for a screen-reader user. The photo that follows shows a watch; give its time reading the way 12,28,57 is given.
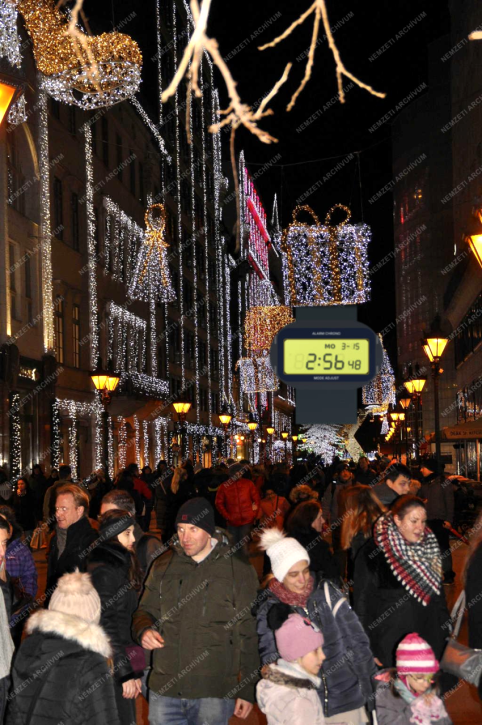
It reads 2,56,48
